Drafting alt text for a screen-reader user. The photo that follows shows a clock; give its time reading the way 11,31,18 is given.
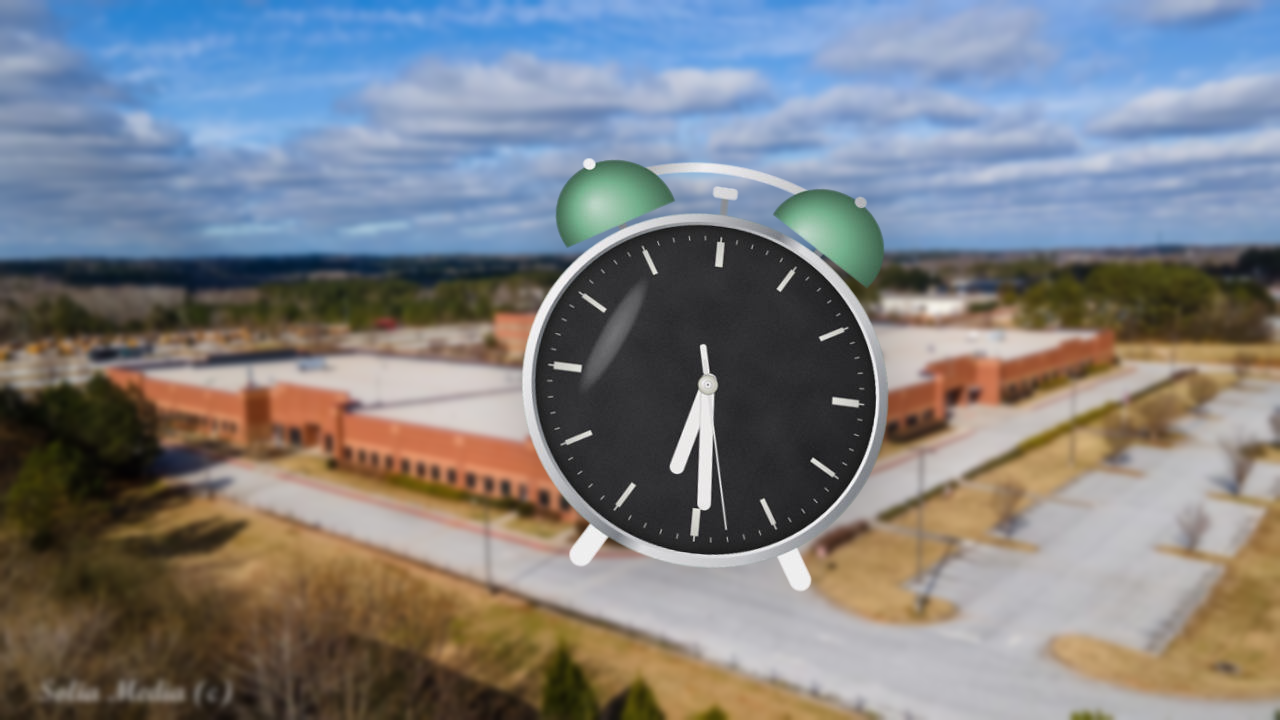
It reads 6,29,28
